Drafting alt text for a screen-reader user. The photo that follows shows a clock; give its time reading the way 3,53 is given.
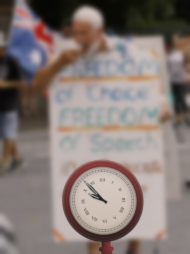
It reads 9,53
